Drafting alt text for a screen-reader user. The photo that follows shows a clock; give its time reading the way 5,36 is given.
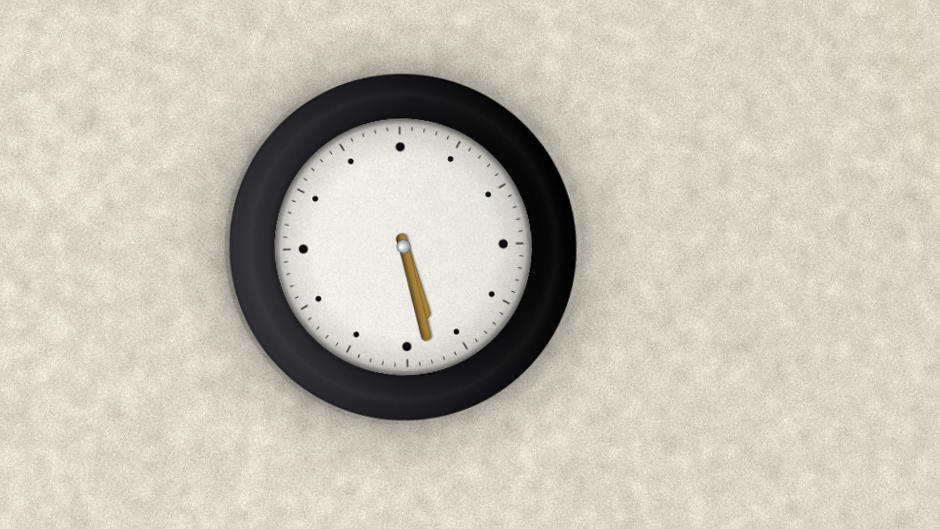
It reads 5,28
